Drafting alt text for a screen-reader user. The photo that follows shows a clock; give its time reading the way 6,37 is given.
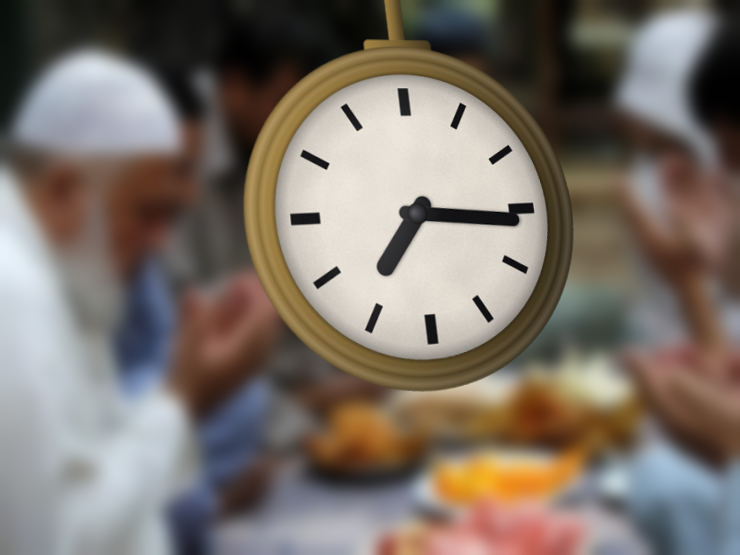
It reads 7,16
